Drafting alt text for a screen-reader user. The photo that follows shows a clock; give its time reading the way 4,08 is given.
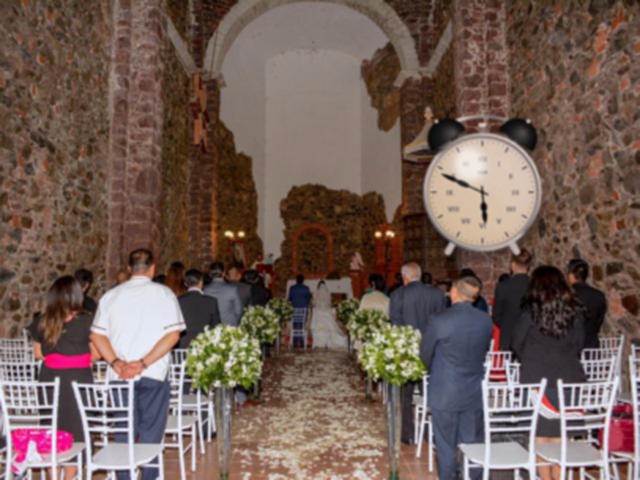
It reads 5,49
